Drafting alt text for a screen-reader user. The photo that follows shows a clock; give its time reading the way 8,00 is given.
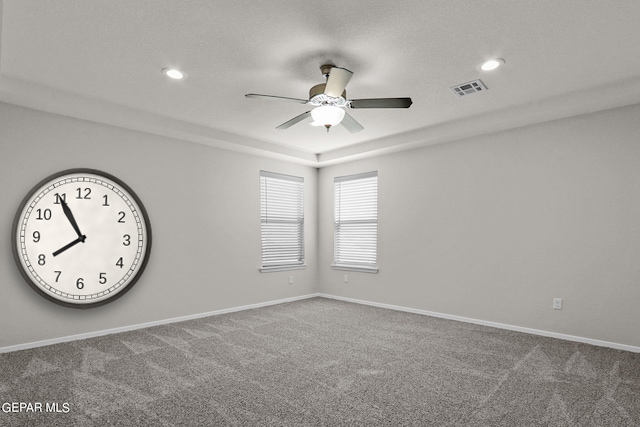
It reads 7,55
